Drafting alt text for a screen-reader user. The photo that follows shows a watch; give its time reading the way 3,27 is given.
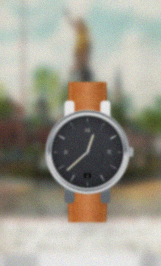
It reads 12,38
